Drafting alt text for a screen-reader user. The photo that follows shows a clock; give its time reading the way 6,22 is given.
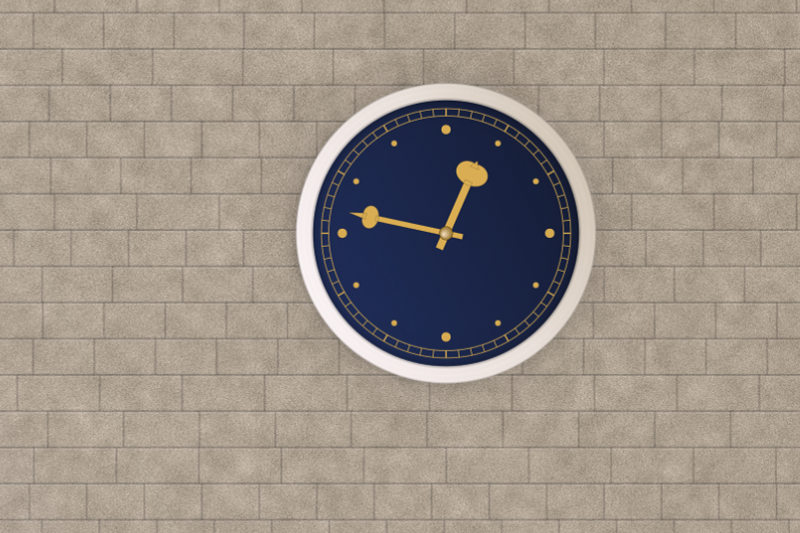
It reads 12,47
